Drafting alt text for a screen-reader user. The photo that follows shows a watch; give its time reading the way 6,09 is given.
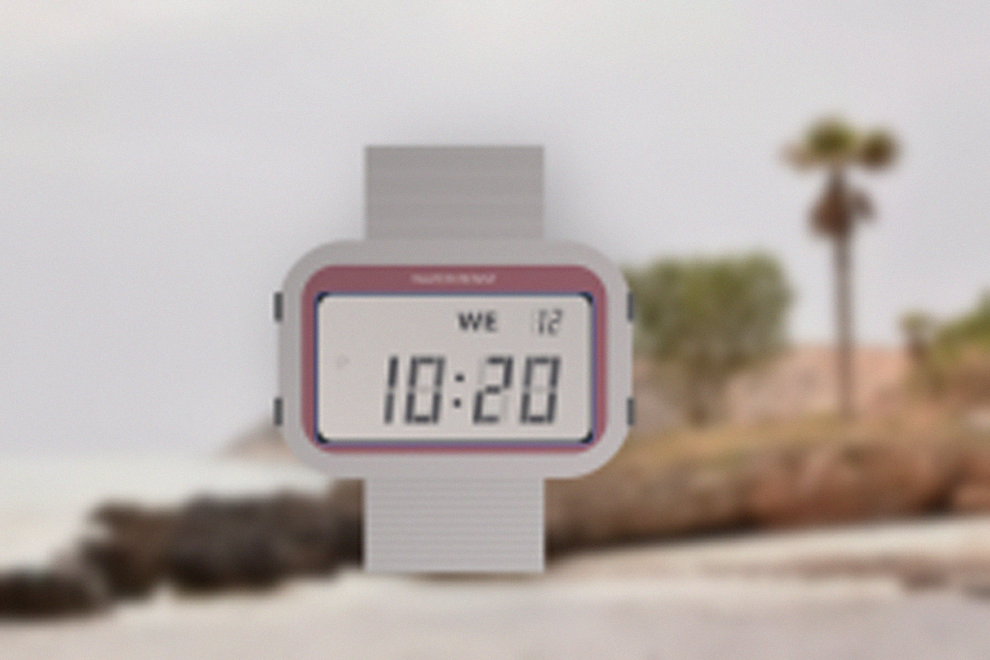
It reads 10,20
